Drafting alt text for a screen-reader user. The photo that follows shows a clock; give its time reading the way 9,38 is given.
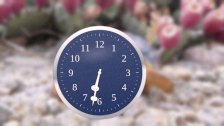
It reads 6,32
